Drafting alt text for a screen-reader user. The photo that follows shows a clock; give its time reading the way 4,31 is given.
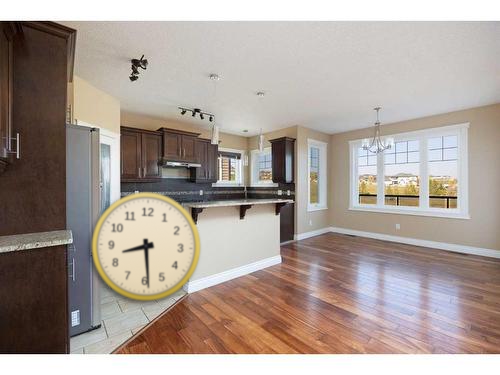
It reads 8,29
